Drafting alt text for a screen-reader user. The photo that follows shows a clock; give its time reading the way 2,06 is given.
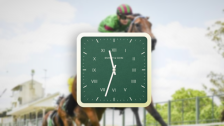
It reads 11,33
